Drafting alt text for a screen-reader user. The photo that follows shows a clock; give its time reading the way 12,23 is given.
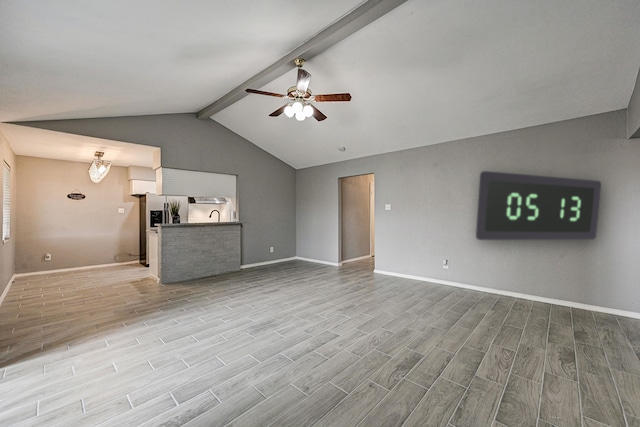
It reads 5,13
